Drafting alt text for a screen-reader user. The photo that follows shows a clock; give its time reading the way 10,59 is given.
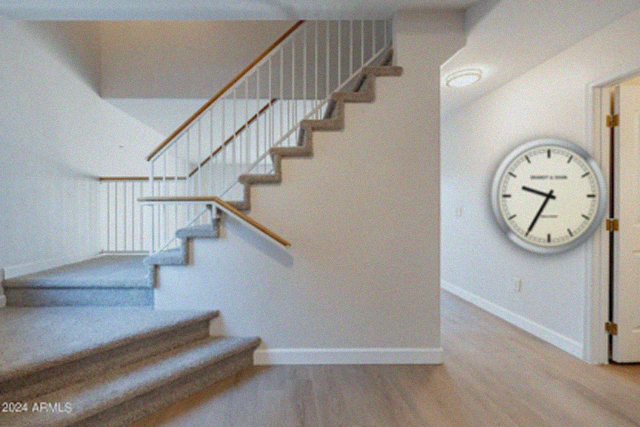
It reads 9,35
